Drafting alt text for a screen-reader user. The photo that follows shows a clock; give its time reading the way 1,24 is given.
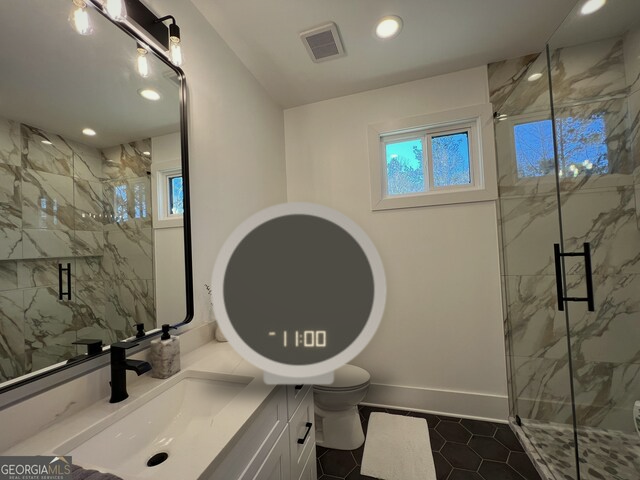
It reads 11,00
